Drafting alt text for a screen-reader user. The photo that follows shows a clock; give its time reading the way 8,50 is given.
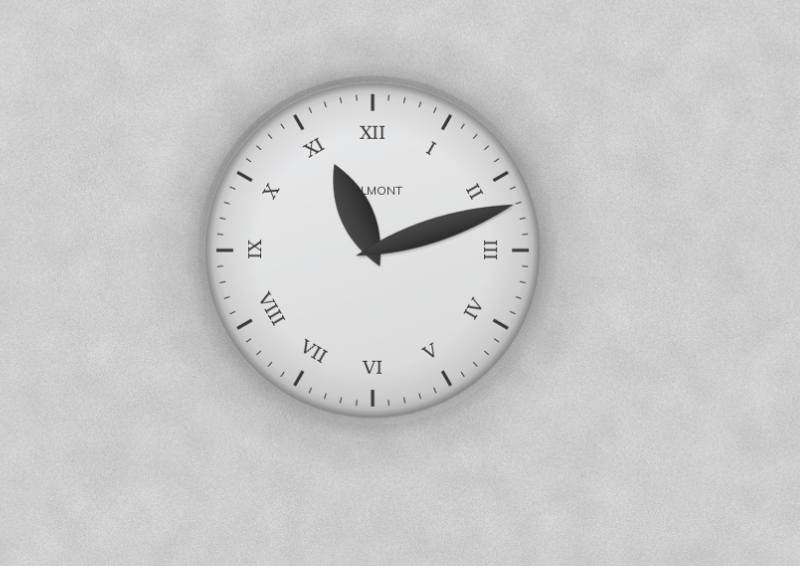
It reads 11,12
